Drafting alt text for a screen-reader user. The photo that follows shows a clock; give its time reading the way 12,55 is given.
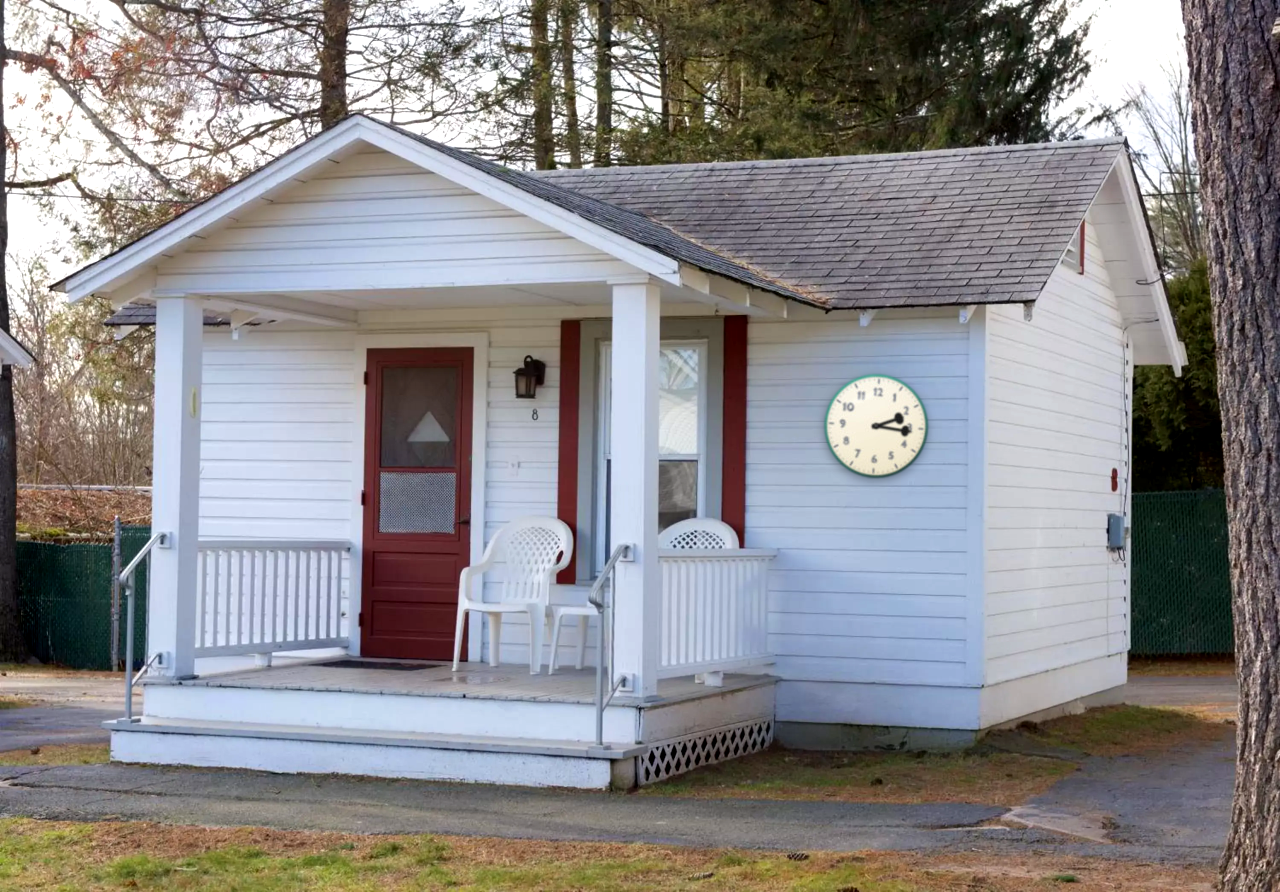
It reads 2,16
